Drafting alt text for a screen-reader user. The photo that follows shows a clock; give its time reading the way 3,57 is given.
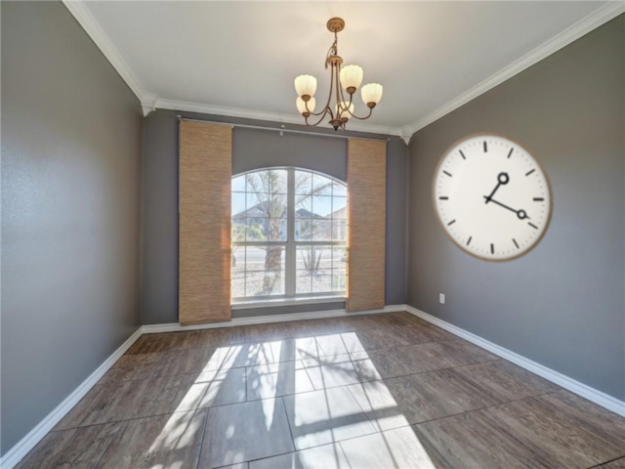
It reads 1,19
